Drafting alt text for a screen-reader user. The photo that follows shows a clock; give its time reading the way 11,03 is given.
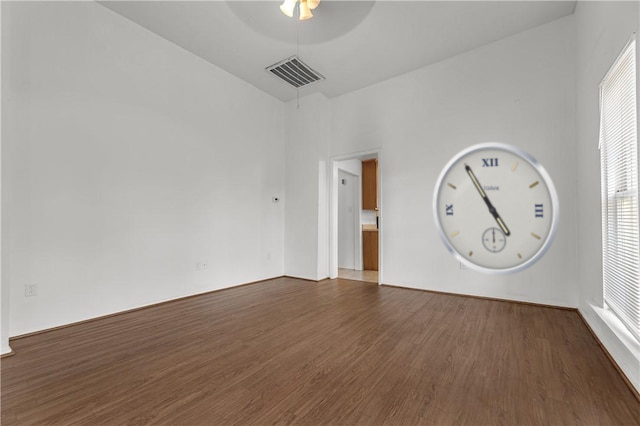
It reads 4,55
